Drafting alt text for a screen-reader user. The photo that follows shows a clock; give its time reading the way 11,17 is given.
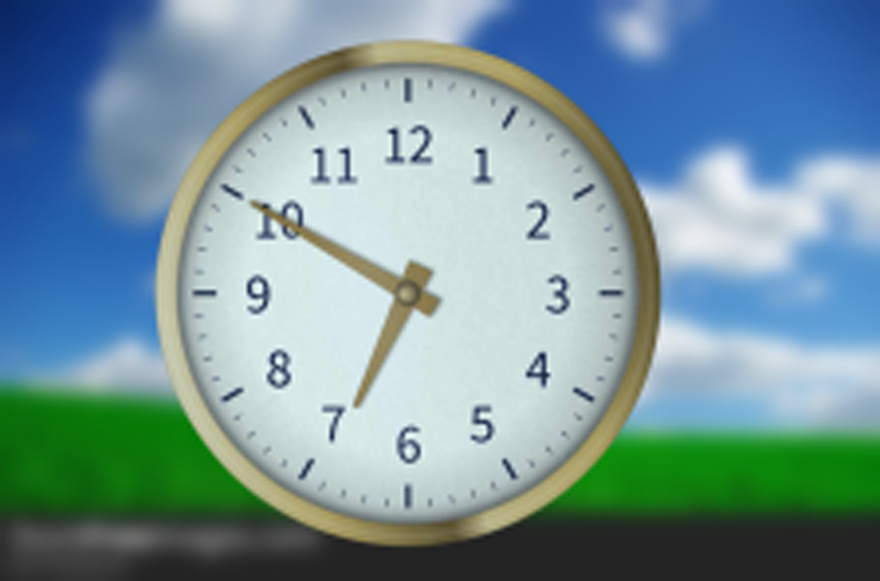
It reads 6,50
